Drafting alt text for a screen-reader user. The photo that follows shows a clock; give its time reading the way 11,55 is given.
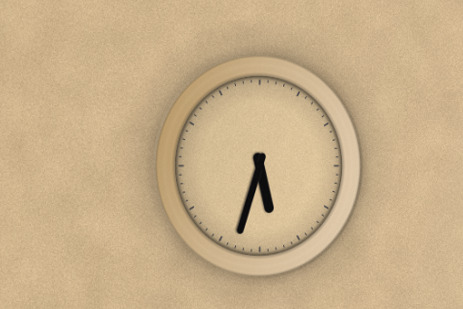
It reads 5,33
